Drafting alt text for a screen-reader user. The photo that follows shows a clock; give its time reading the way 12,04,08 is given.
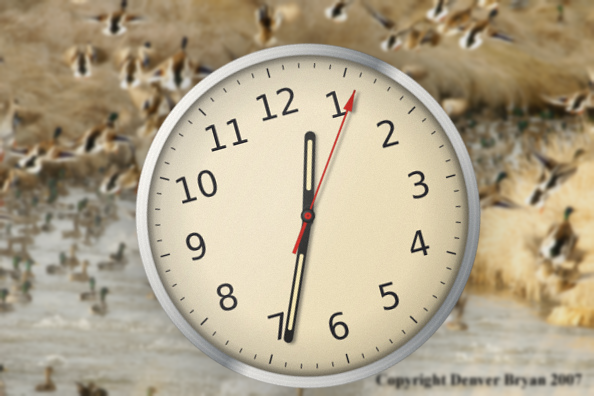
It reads 12,34,06
